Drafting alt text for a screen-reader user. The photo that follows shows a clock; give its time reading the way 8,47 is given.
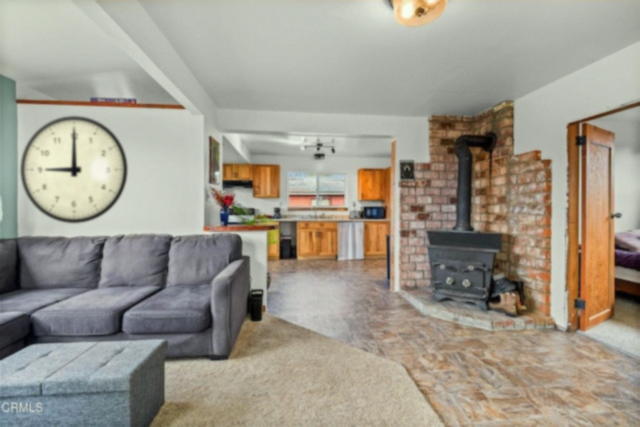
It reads 9,00
